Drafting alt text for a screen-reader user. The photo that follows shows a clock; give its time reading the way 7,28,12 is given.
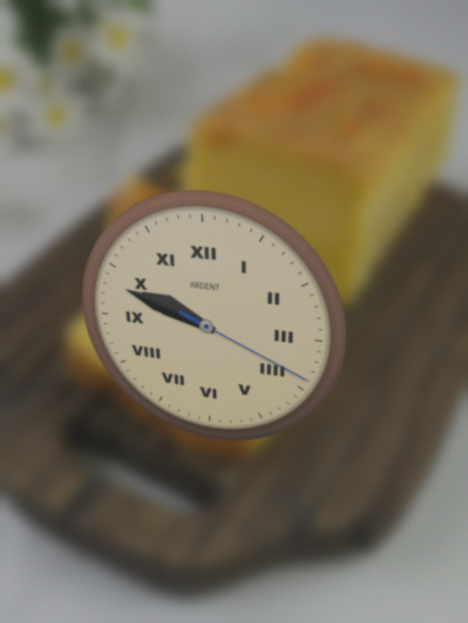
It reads 9,48,19
